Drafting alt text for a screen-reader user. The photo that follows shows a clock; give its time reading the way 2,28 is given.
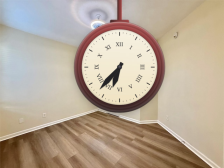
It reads 6,37
